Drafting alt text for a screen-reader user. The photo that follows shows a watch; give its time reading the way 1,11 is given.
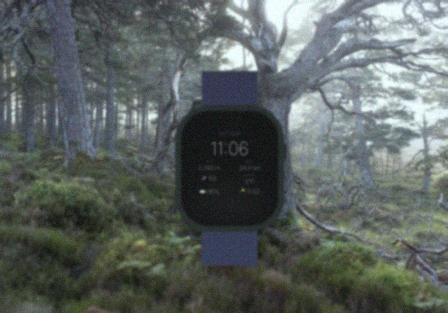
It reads 11,06
